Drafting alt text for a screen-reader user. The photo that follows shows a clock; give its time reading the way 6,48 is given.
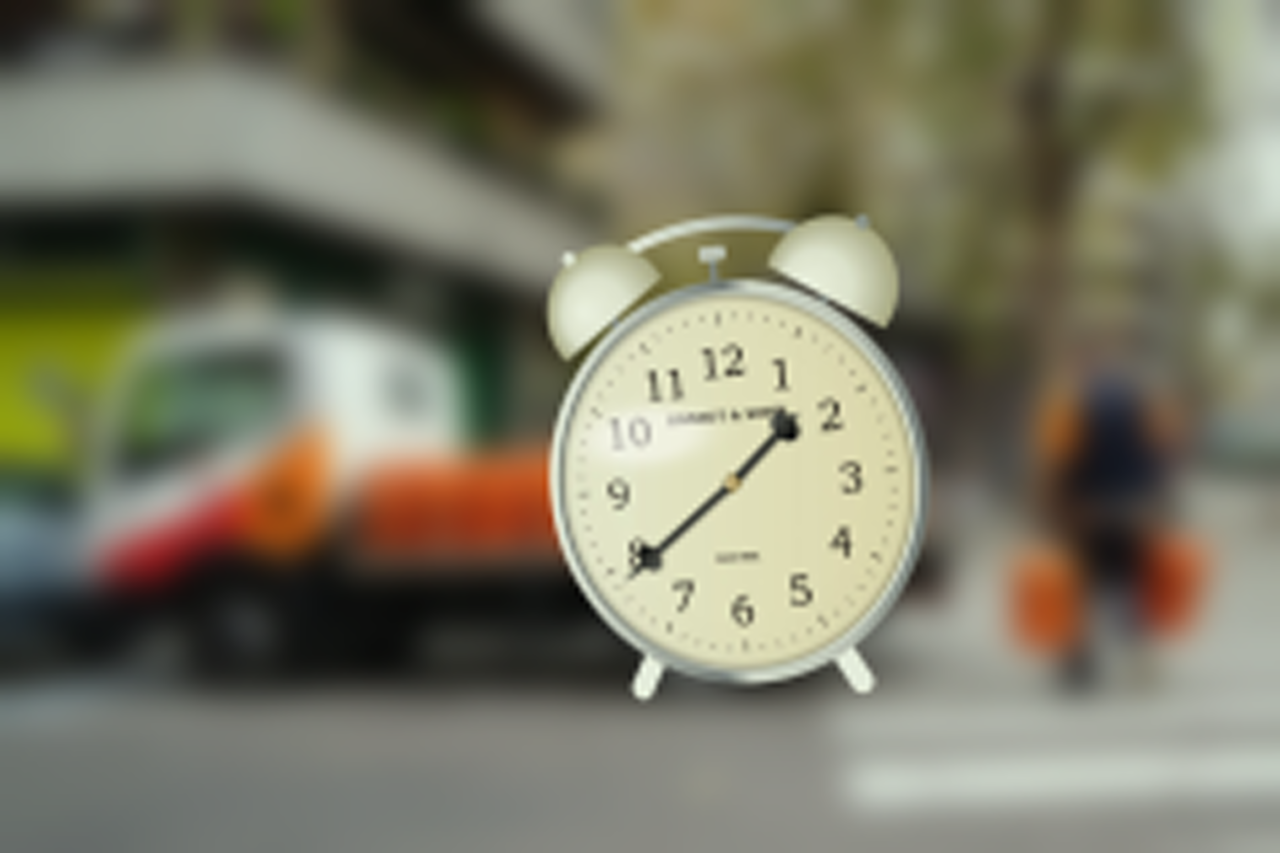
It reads 1,39
